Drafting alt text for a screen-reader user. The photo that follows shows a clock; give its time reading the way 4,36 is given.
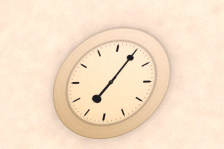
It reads 7,05
